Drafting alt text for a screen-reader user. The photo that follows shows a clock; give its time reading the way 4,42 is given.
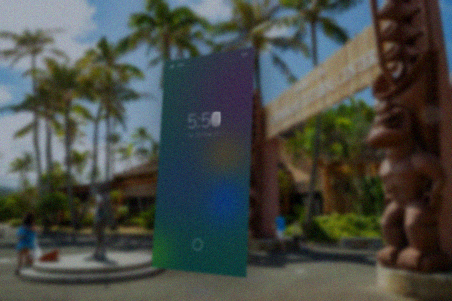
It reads 5,50
